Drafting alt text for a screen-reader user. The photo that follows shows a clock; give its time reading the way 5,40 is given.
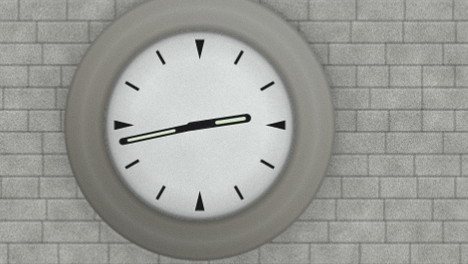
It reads 2,43
